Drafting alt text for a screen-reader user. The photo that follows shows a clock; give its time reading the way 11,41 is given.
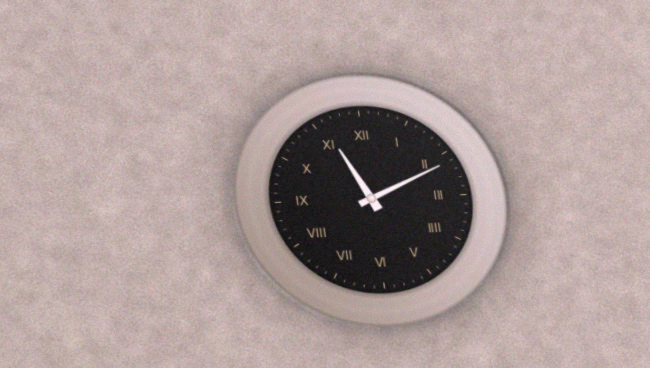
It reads 11,11
